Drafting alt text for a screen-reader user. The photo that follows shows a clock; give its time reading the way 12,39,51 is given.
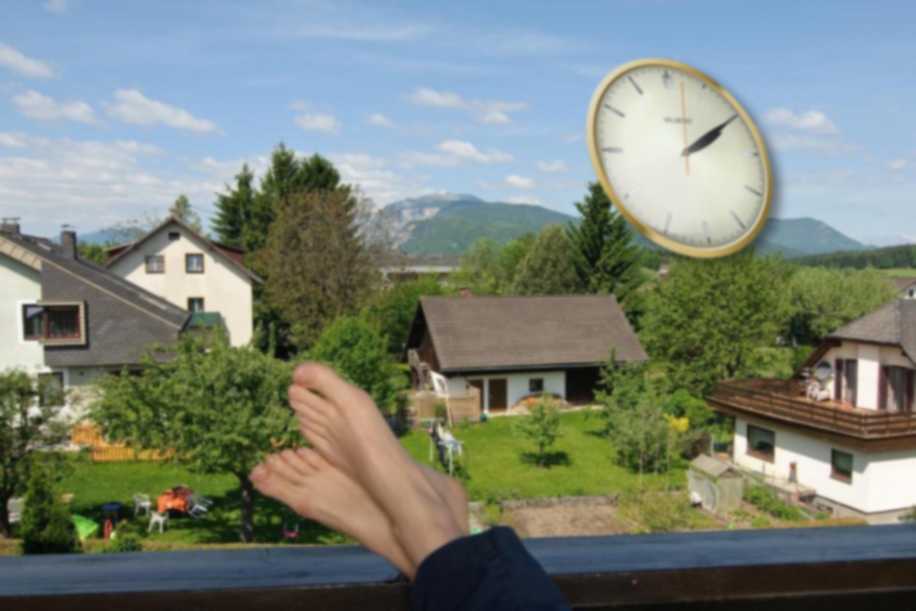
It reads 2,10,02
